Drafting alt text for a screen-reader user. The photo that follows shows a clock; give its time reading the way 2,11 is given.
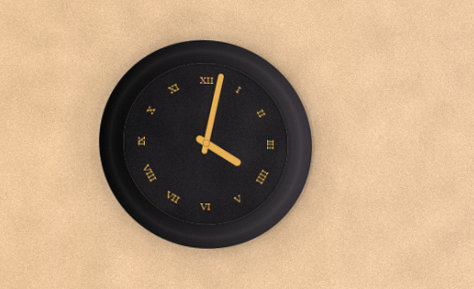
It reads 4,02
